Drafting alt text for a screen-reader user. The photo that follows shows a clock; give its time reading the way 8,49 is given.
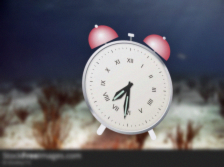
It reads 7,31
